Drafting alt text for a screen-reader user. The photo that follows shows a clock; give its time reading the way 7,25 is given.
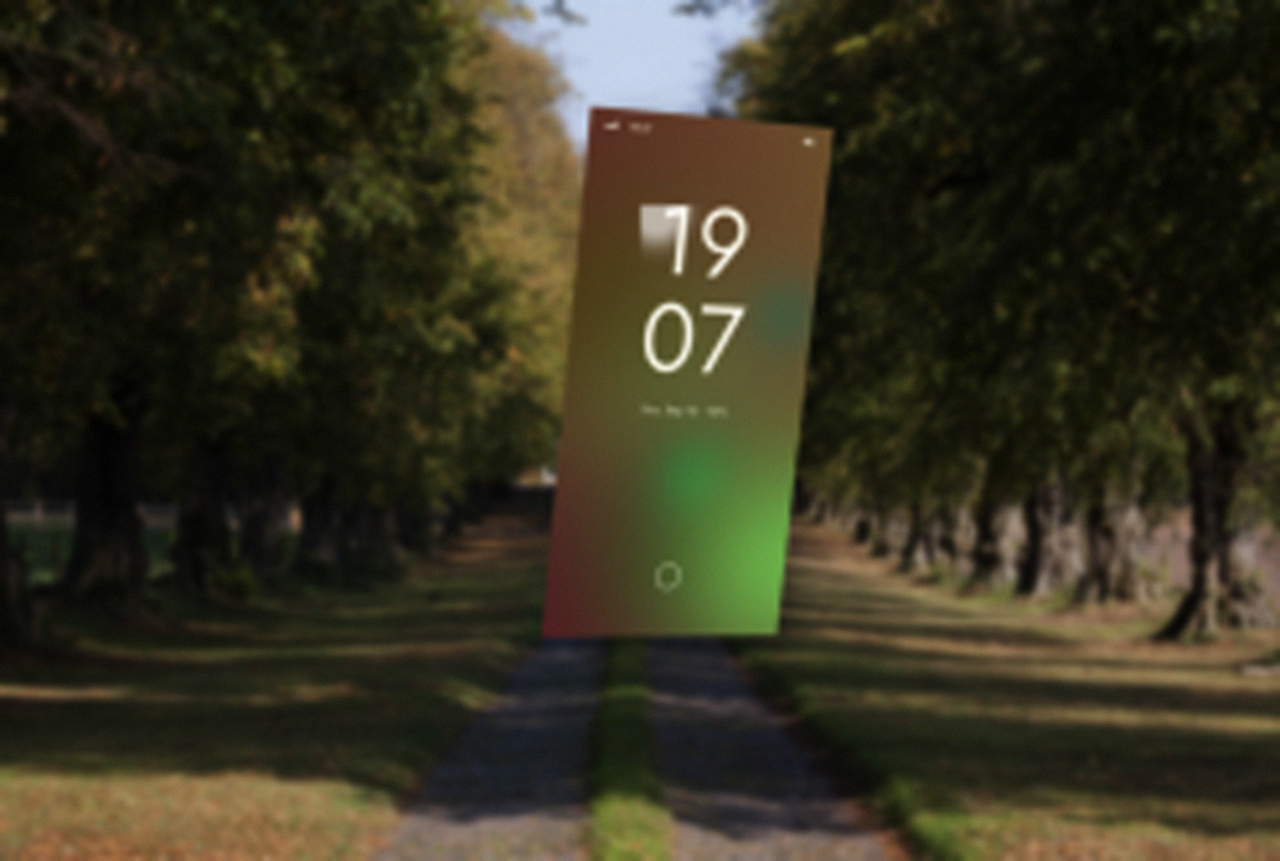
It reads 19,07
